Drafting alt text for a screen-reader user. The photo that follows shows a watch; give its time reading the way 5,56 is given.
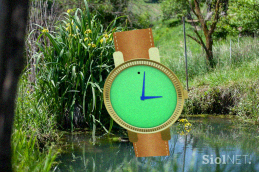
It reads 3,02
